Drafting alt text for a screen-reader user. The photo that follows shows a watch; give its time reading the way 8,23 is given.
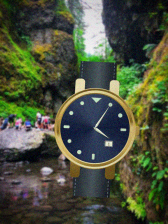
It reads 4,05
